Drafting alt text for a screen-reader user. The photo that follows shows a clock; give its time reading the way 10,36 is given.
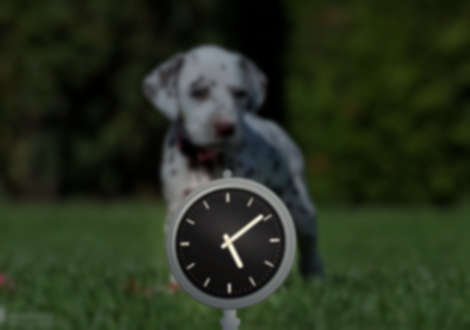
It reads 5,09
